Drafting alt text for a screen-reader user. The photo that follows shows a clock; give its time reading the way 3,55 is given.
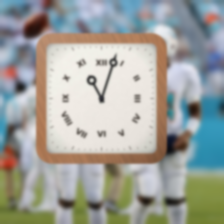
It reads 11,03
